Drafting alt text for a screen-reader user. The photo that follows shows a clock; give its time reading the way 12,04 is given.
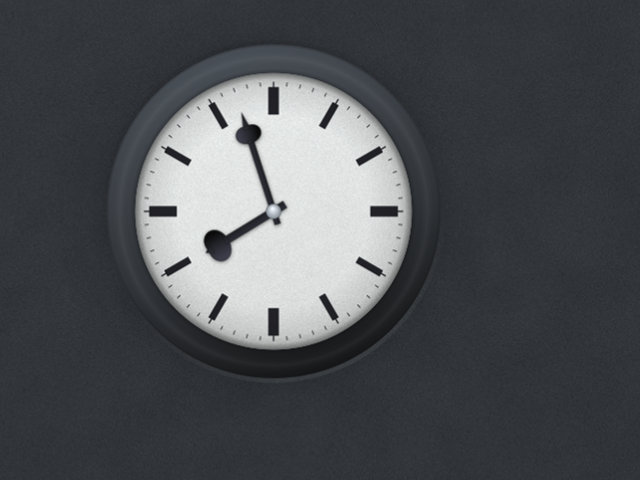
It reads 7,57
